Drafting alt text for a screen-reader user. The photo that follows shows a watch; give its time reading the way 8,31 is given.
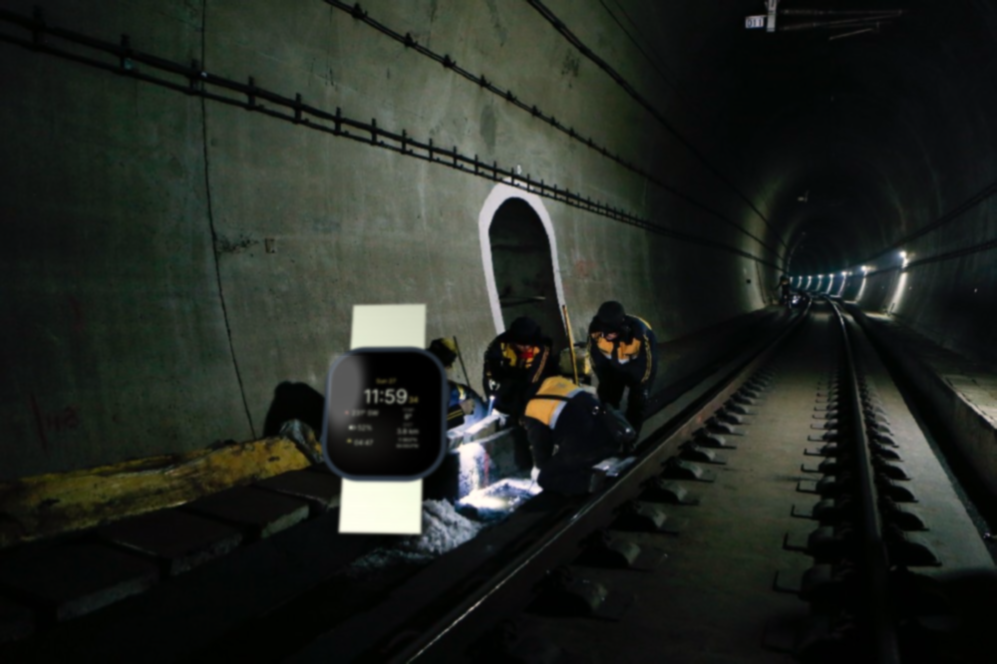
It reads 11,59
